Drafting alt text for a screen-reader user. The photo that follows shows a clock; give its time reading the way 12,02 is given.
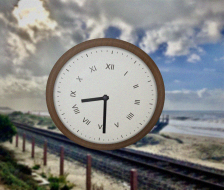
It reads 8,29
